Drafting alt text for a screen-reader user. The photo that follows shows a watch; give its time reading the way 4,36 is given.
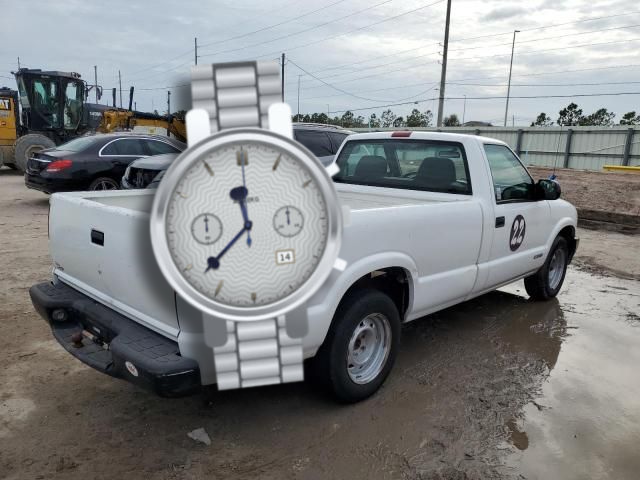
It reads 11,38
